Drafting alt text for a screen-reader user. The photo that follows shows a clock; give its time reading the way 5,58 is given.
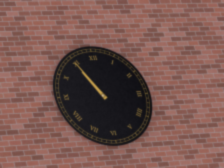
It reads 10,55
